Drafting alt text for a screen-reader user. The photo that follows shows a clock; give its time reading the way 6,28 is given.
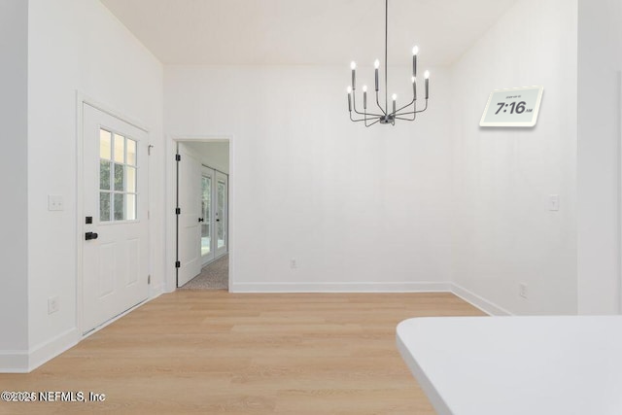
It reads 7,16
